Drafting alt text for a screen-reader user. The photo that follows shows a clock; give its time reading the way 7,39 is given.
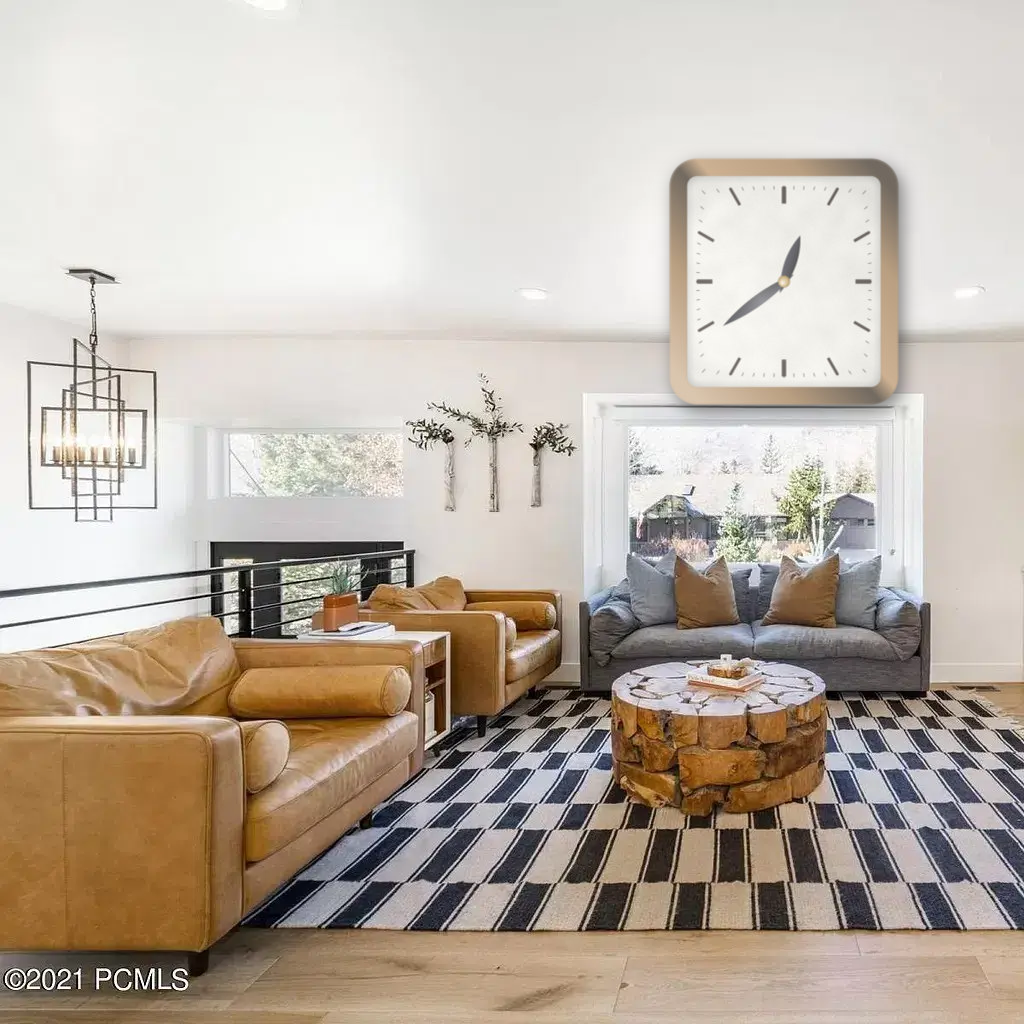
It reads 12,39
